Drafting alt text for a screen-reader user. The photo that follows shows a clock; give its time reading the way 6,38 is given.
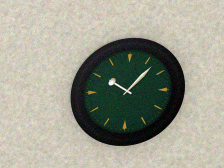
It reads 10,07
